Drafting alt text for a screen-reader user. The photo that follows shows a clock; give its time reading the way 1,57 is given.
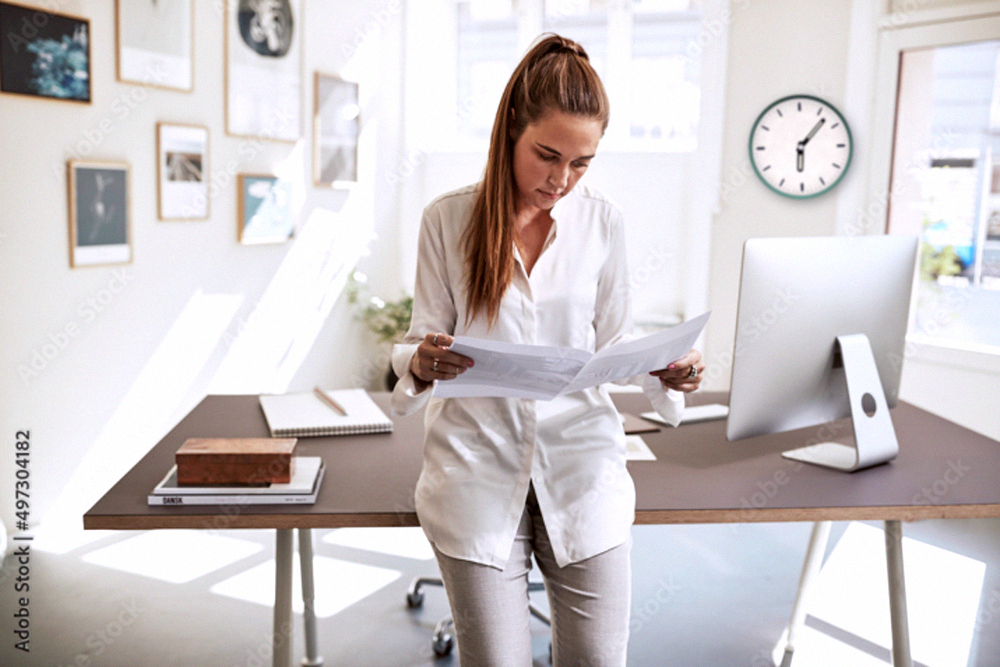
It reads 6,07
